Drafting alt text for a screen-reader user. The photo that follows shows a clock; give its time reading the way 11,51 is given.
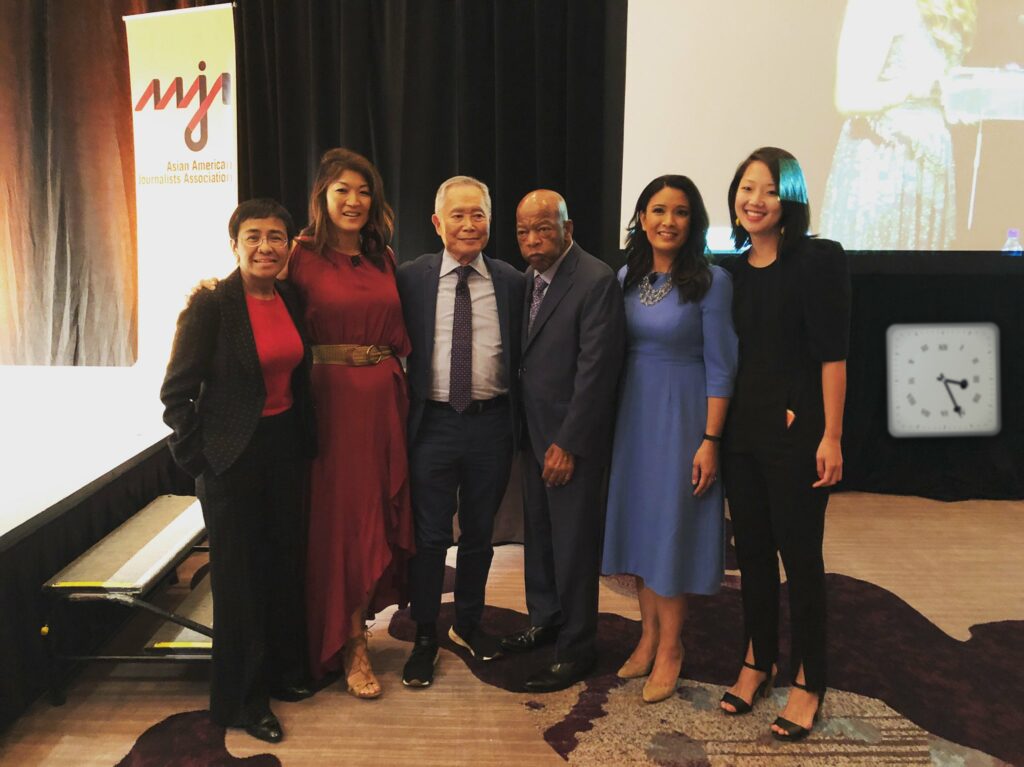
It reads 3,26
